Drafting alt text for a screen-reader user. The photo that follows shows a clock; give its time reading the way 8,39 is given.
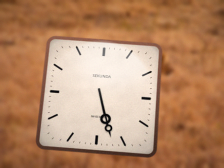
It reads 5,27
